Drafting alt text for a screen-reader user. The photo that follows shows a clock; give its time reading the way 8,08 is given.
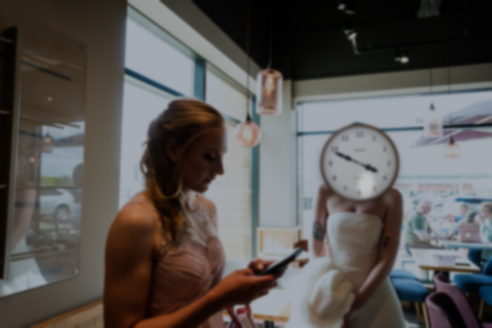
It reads 3,49
